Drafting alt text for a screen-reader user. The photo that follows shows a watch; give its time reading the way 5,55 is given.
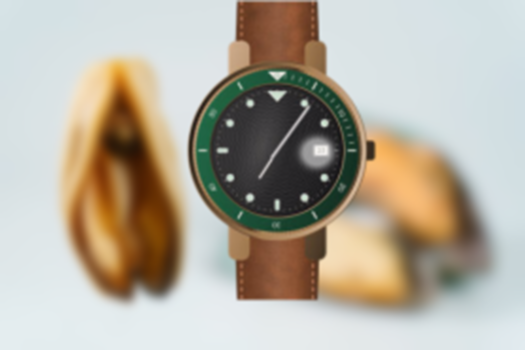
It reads 7,06
